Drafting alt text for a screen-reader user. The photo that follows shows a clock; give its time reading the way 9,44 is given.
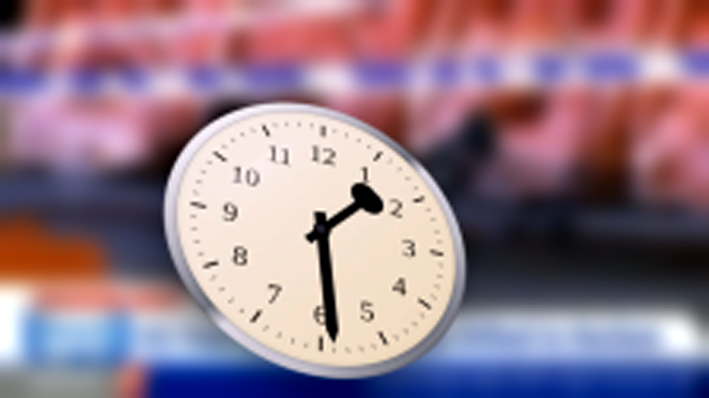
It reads 1,29
